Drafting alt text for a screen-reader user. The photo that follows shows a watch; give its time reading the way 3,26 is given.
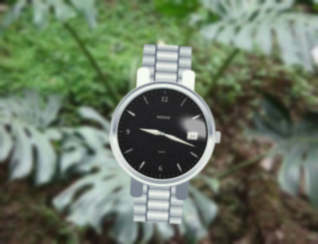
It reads 9,18
